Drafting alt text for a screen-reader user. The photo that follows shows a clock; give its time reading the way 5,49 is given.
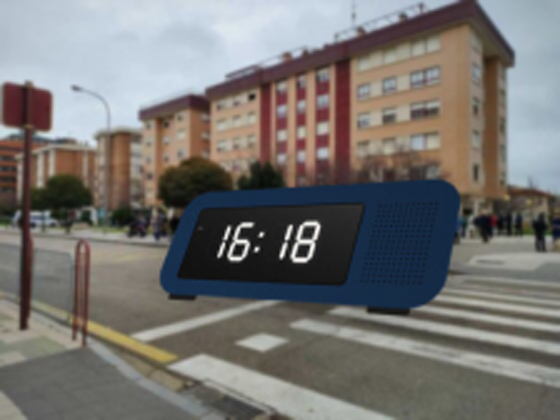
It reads 16,18
